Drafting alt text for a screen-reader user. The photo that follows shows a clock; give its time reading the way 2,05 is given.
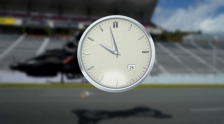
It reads 9,58
